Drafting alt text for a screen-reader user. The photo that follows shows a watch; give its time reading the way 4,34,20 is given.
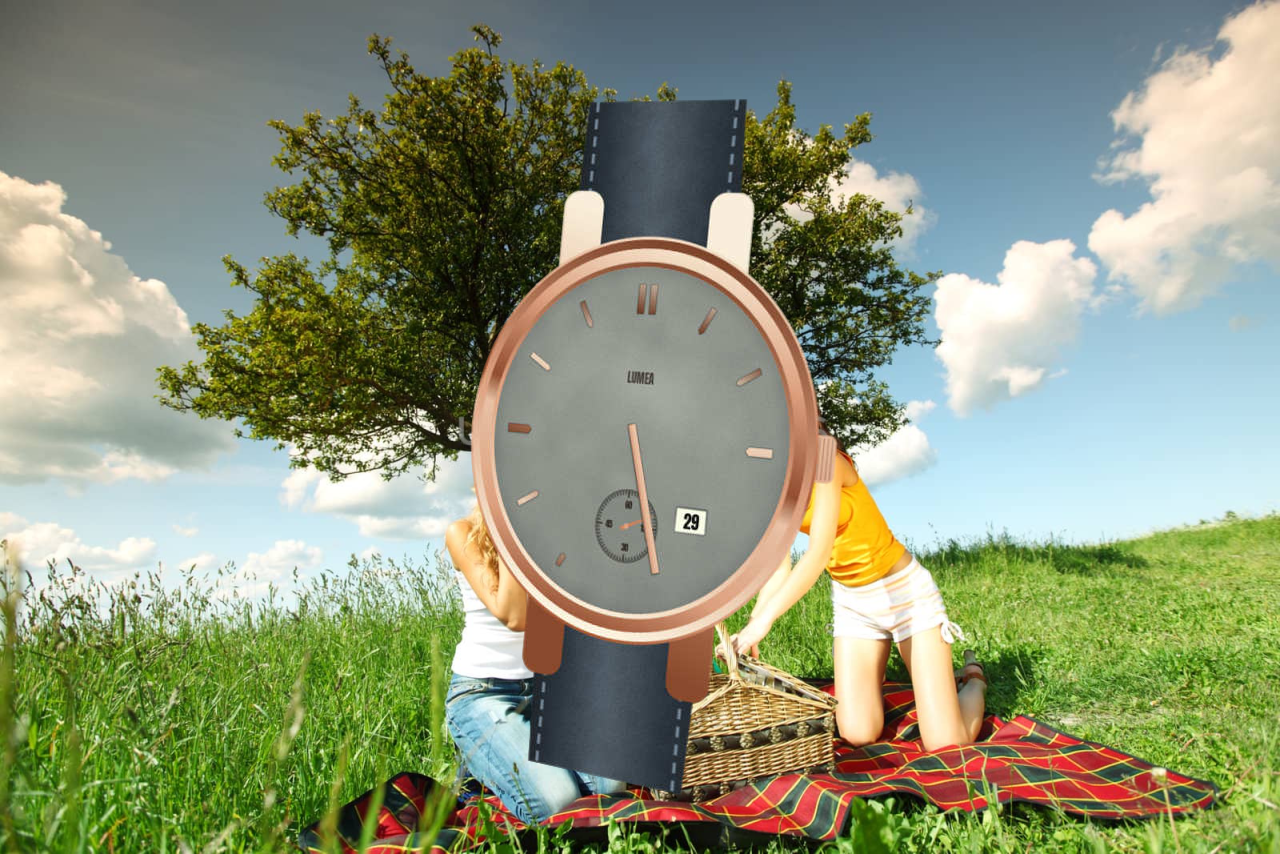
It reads 5,27,11
